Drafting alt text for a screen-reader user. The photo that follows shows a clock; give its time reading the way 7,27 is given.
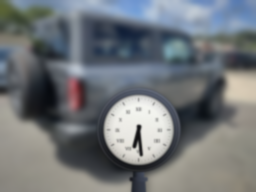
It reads 6,29
